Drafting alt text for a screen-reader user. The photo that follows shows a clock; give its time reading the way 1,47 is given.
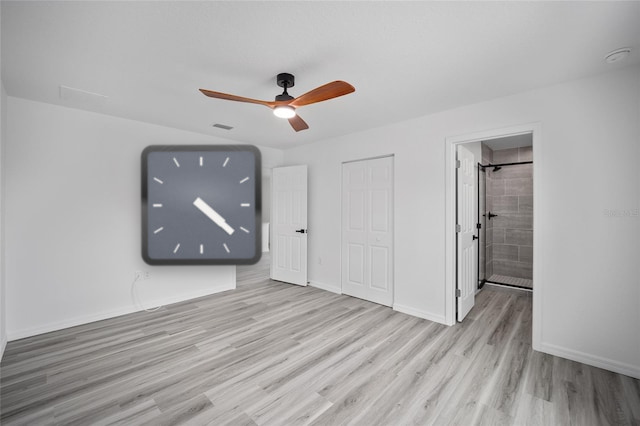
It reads 4,22
